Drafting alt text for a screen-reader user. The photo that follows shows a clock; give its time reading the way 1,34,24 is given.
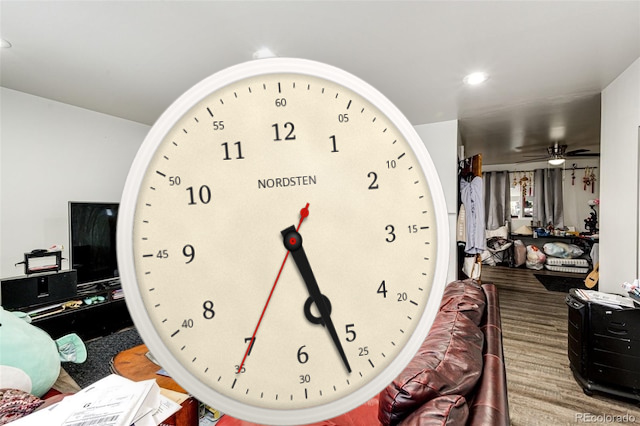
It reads 5,26,35
